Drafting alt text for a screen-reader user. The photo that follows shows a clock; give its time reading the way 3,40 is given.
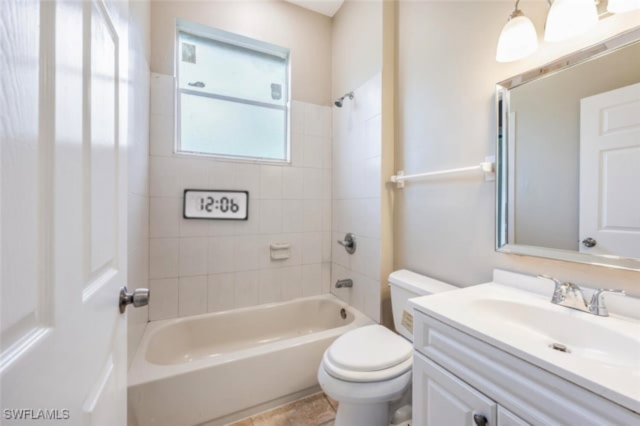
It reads 12,06
